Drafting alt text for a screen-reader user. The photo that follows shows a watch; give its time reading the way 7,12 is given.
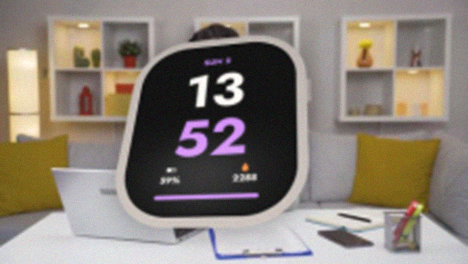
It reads 13,52
